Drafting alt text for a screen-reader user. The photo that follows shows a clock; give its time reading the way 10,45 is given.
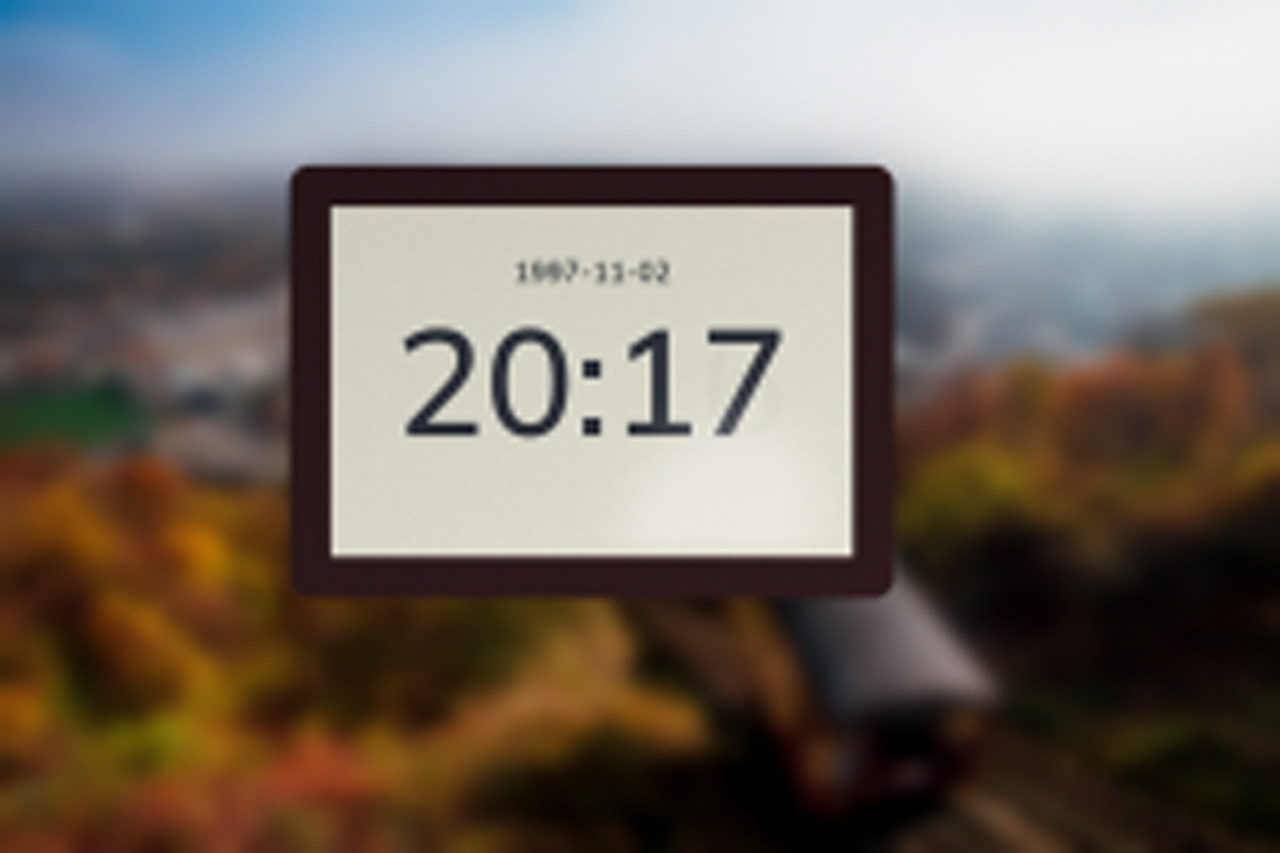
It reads 20,17
